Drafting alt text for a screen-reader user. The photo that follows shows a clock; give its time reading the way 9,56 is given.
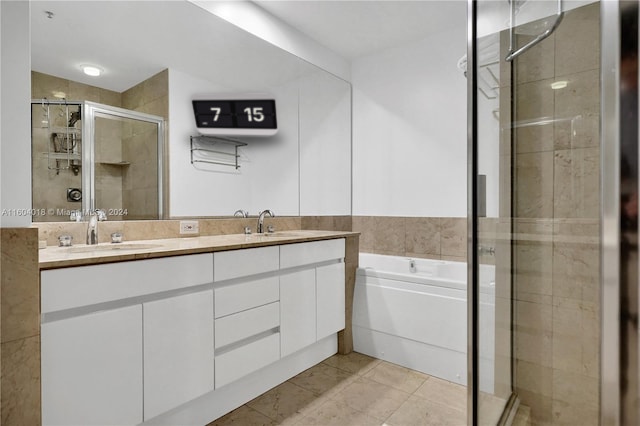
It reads 7,15
